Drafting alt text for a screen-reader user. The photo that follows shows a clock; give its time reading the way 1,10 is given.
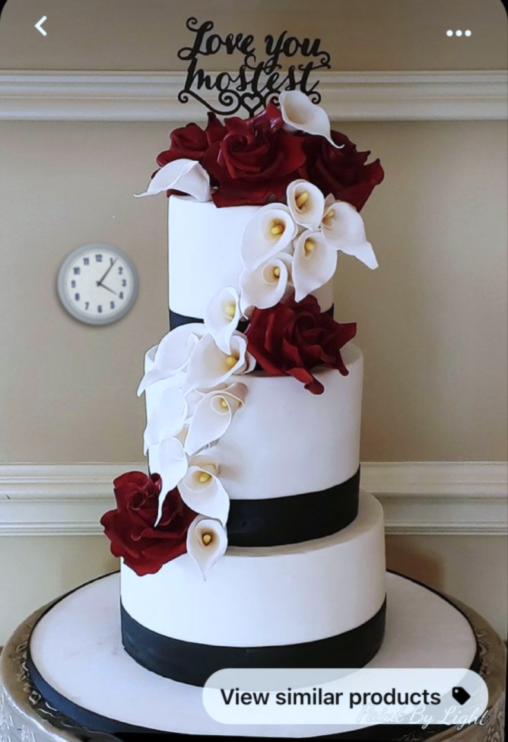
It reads 4,06
